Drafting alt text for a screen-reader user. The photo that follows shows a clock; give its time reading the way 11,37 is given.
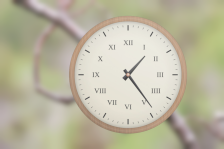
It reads 1,24
